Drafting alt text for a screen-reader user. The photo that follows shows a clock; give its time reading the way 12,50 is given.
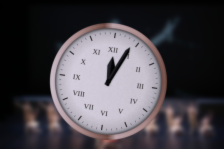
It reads 12,04
